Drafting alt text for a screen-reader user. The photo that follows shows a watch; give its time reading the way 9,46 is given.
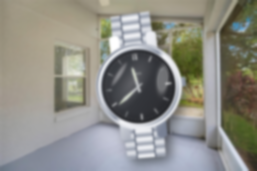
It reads 11,39
